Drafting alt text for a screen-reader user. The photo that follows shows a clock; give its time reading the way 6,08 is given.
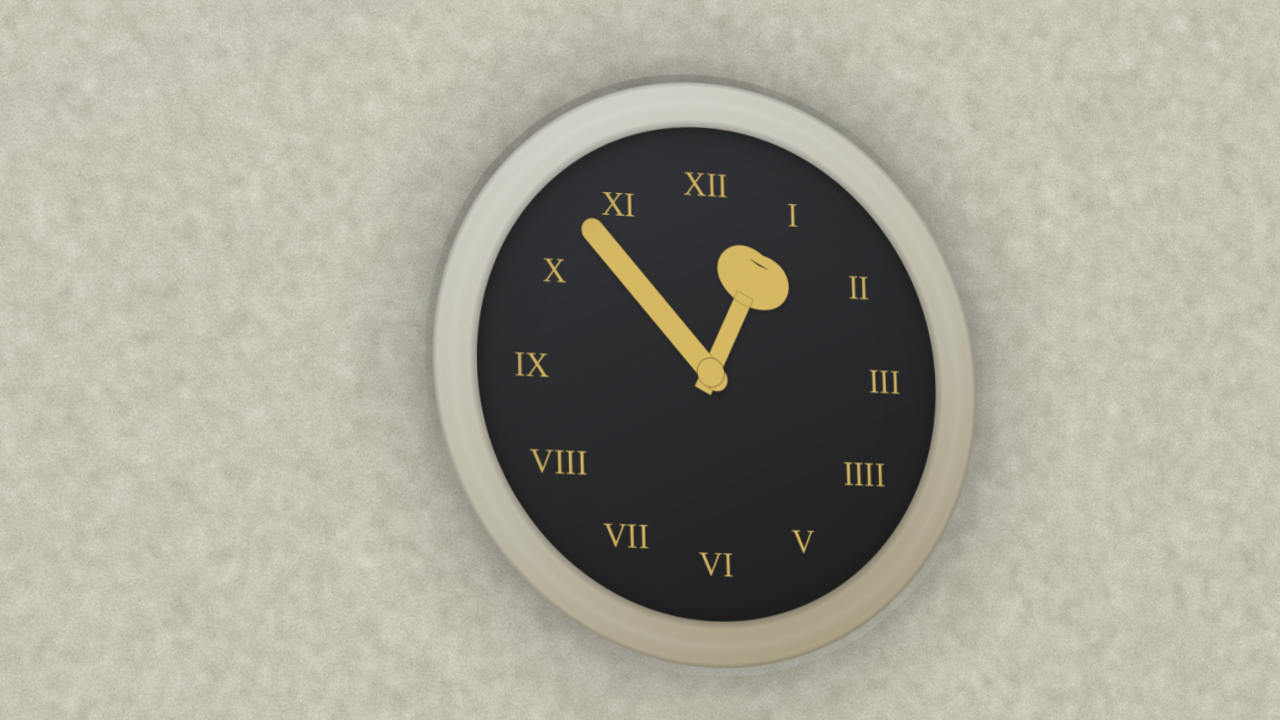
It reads 12,53
